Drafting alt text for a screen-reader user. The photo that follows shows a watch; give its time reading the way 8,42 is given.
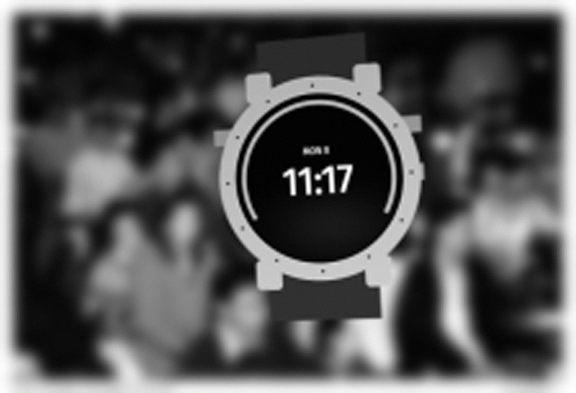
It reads 11,17
